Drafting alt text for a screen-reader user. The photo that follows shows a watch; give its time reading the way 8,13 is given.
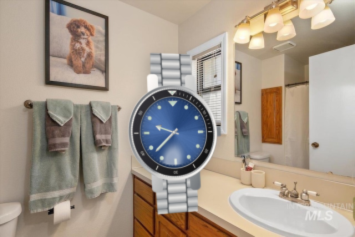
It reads 9,38
